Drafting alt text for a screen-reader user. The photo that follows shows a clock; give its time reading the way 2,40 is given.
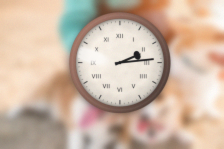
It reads 2,14
